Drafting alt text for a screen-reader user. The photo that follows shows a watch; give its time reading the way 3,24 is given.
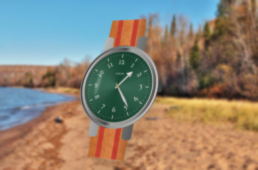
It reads 1,24
